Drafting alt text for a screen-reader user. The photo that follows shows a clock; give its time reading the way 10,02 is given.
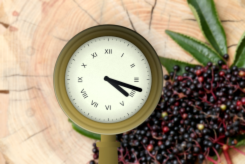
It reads 4,18
